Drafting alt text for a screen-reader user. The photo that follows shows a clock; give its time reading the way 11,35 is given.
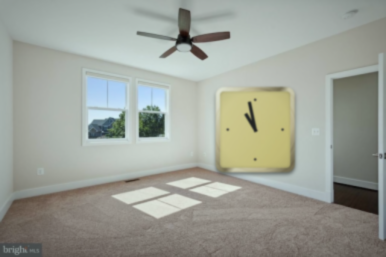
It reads 10,58
